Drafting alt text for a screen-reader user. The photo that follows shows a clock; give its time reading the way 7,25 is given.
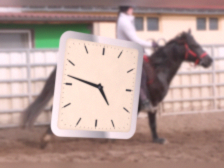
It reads 4,47
